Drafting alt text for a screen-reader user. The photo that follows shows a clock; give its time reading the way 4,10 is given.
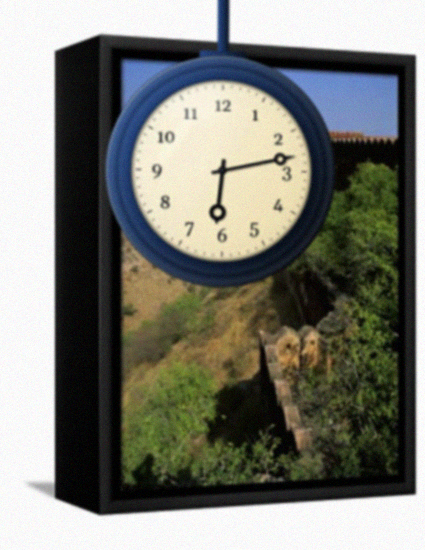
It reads 6,13
